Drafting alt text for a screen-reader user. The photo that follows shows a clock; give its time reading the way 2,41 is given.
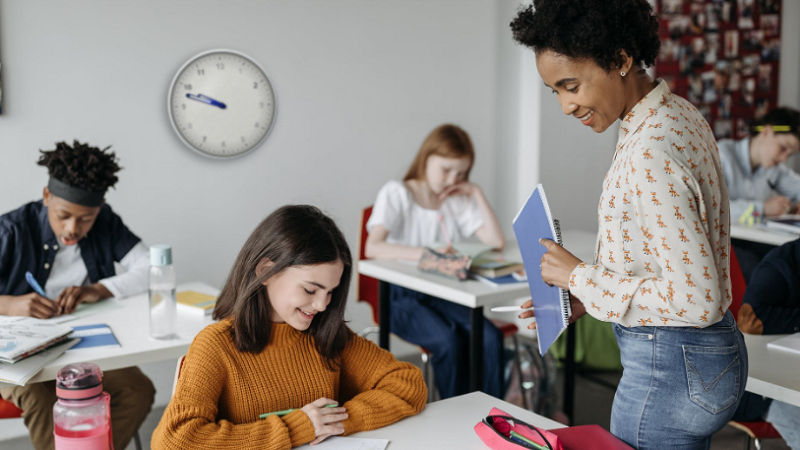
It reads 9,48
